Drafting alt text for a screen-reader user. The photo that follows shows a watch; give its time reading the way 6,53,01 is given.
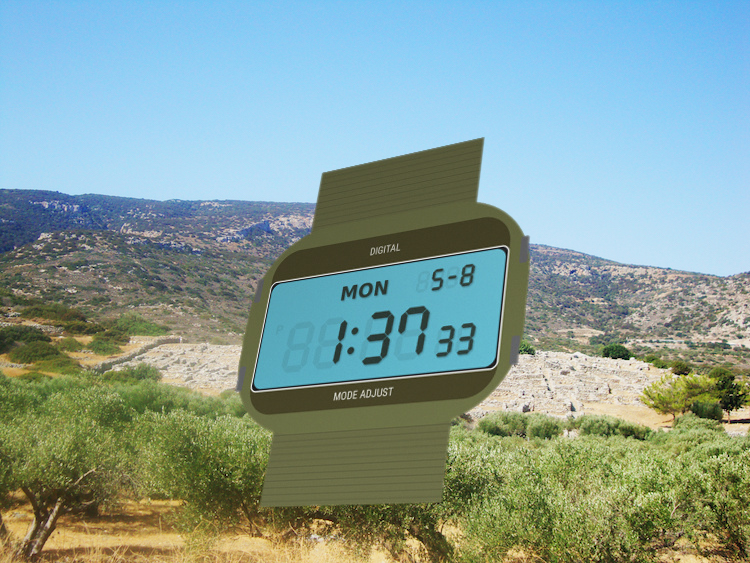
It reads 1,37,33
